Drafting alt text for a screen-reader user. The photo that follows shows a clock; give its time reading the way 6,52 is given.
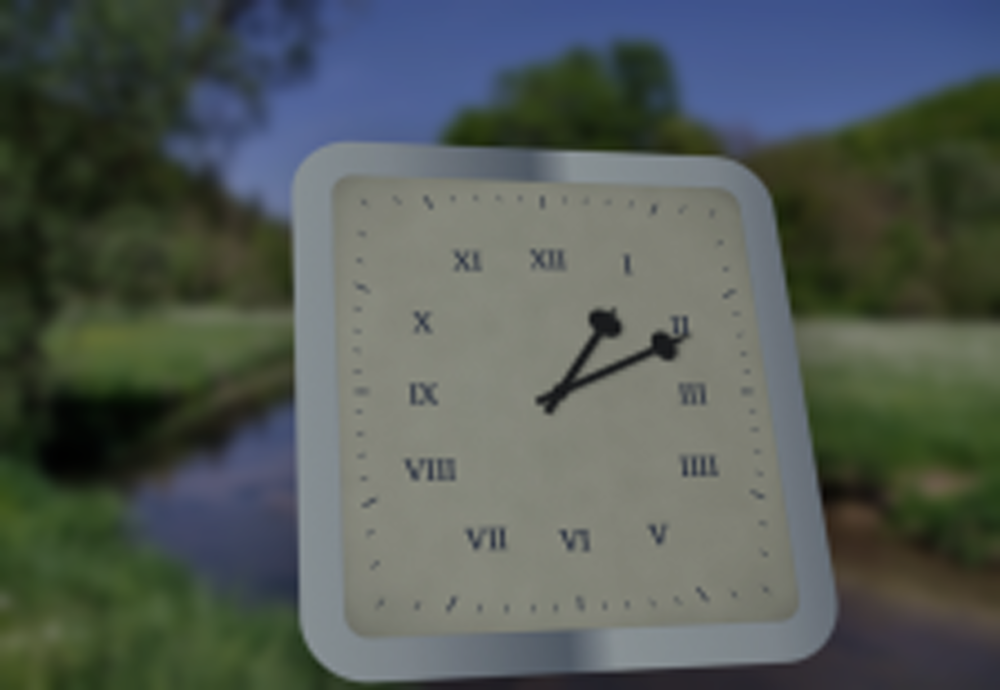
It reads 1,11
